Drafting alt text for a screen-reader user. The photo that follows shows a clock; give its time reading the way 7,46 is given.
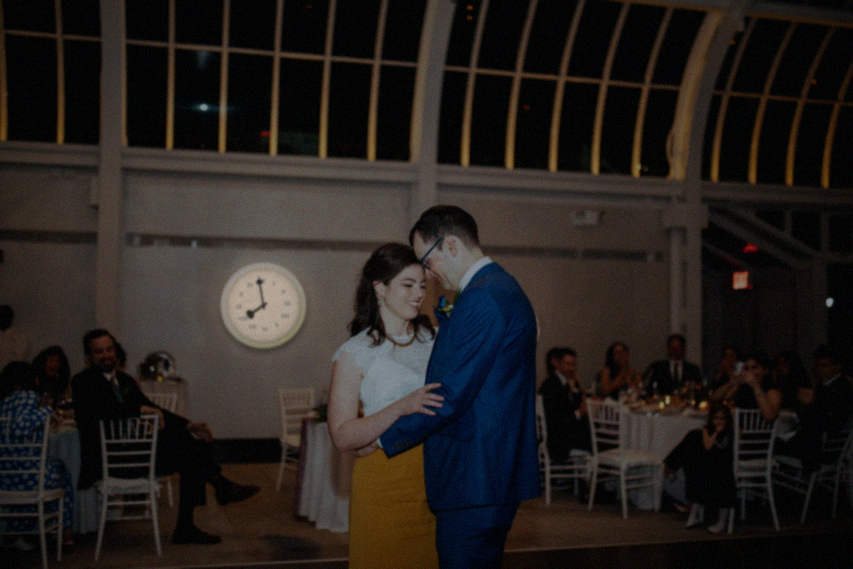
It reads 7,59
